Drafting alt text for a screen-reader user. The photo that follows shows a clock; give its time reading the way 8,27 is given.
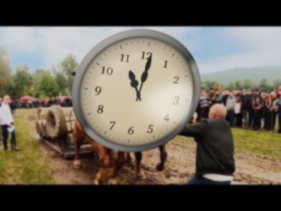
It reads 11,01
